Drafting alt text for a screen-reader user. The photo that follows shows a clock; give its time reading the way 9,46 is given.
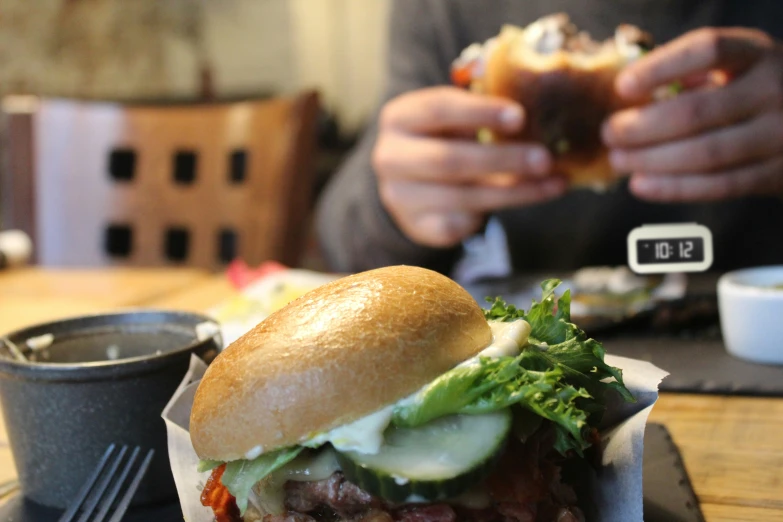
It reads 10,12
